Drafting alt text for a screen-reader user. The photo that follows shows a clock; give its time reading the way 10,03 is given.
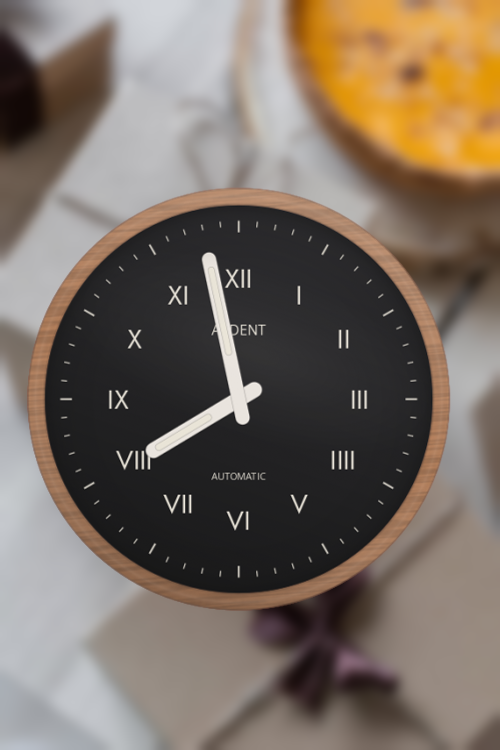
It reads 7,58
